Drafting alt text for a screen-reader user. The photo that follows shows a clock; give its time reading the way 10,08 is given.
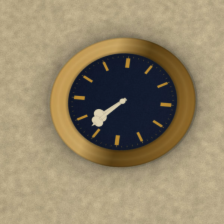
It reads 7,37
